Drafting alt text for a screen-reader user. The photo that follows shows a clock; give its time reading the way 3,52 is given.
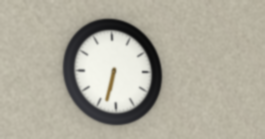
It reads 6,33
